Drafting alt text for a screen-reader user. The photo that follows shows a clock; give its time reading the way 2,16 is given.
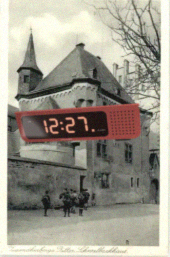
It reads 12,27
